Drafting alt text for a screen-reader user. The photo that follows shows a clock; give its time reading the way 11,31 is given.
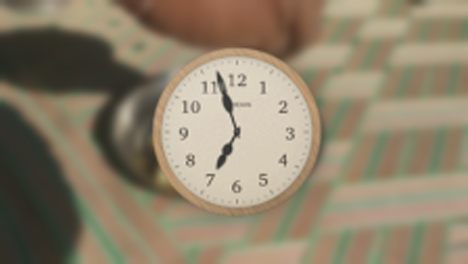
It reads 6,57
